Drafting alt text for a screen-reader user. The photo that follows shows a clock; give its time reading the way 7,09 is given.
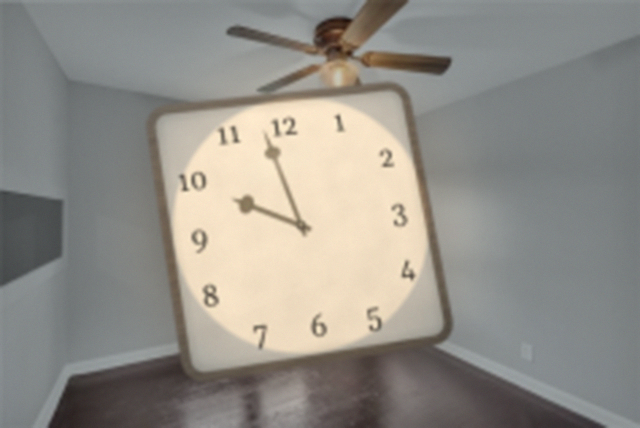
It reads 9,58
